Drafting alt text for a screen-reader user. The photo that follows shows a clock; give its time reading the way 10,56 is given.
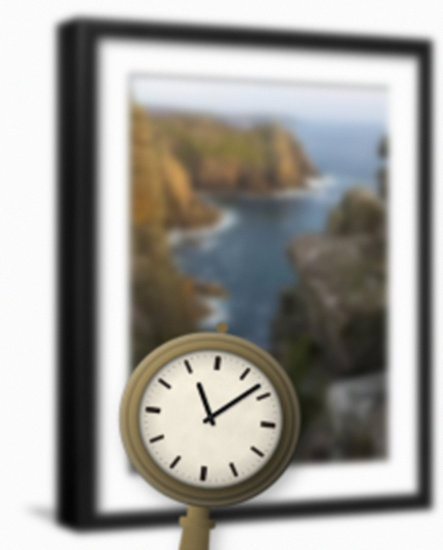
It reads 11,08
